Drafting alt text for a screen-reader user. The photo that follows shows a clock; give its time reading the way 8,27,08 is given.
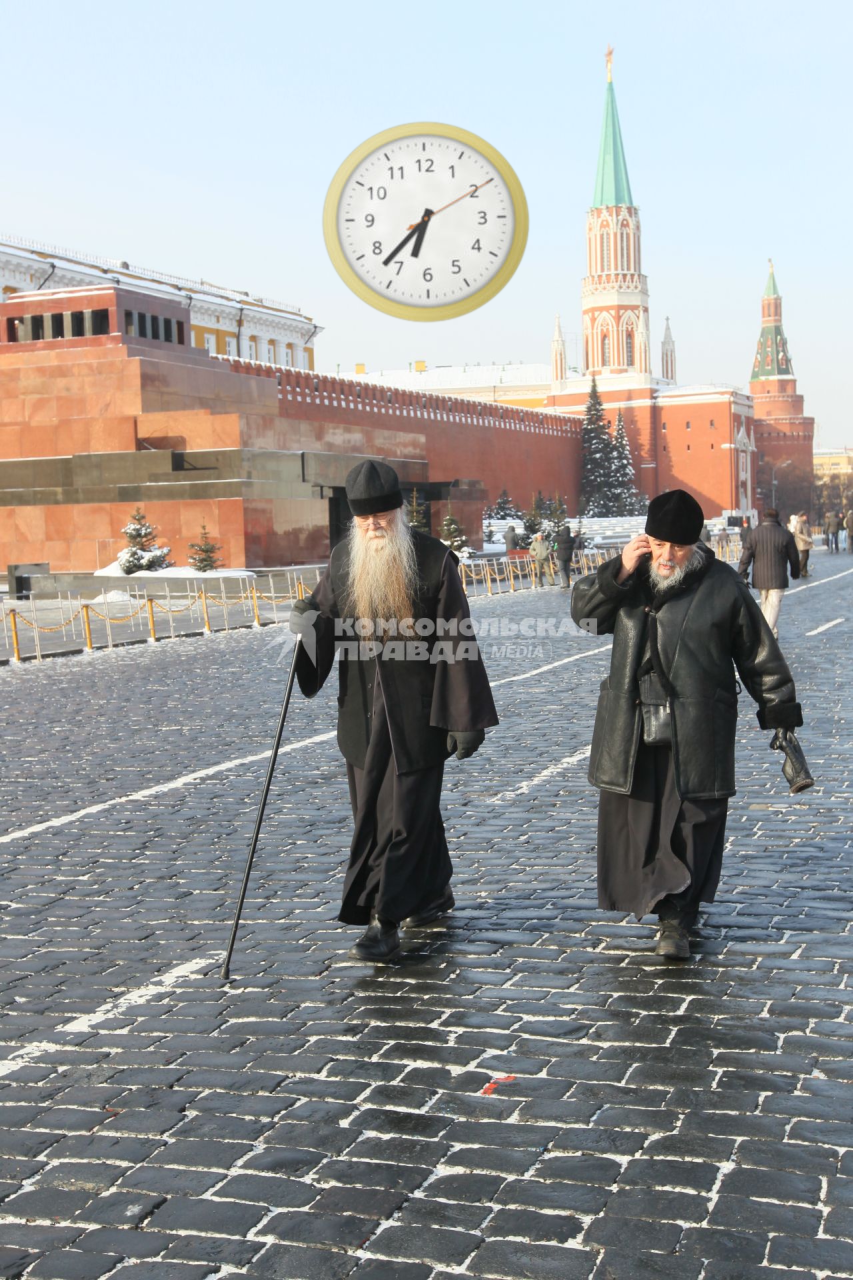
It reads 6,37,10
